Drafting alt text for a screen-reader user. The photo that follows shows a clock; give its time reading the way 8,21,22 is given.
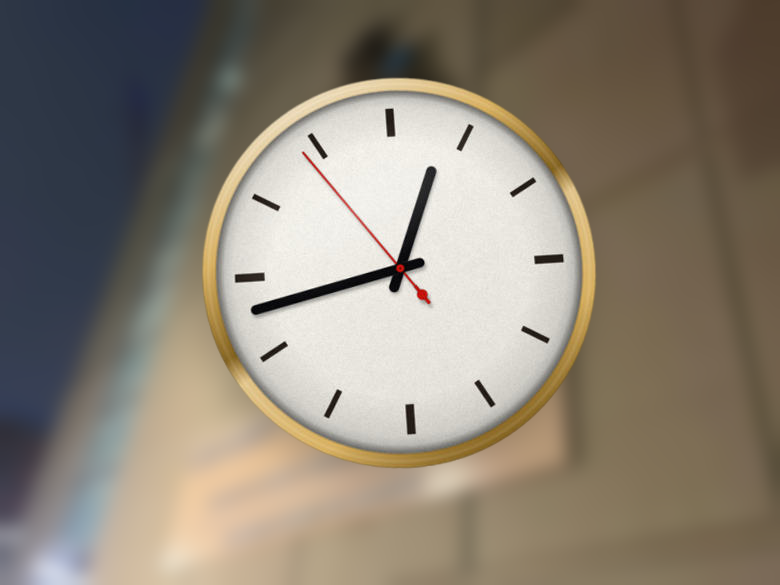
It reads 12,42,54
